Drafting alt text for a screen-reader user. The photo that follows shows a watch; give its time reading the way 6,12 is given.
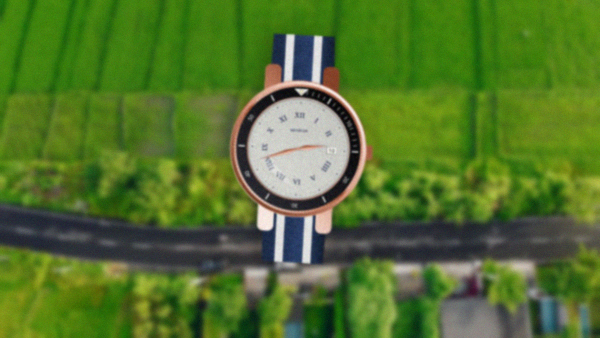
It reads 2,42
